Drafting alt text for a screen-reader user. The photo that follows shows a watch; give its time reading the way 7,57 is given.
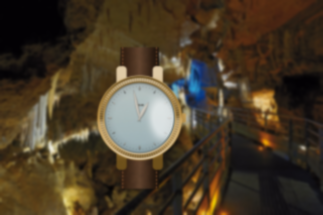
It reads 12,58
